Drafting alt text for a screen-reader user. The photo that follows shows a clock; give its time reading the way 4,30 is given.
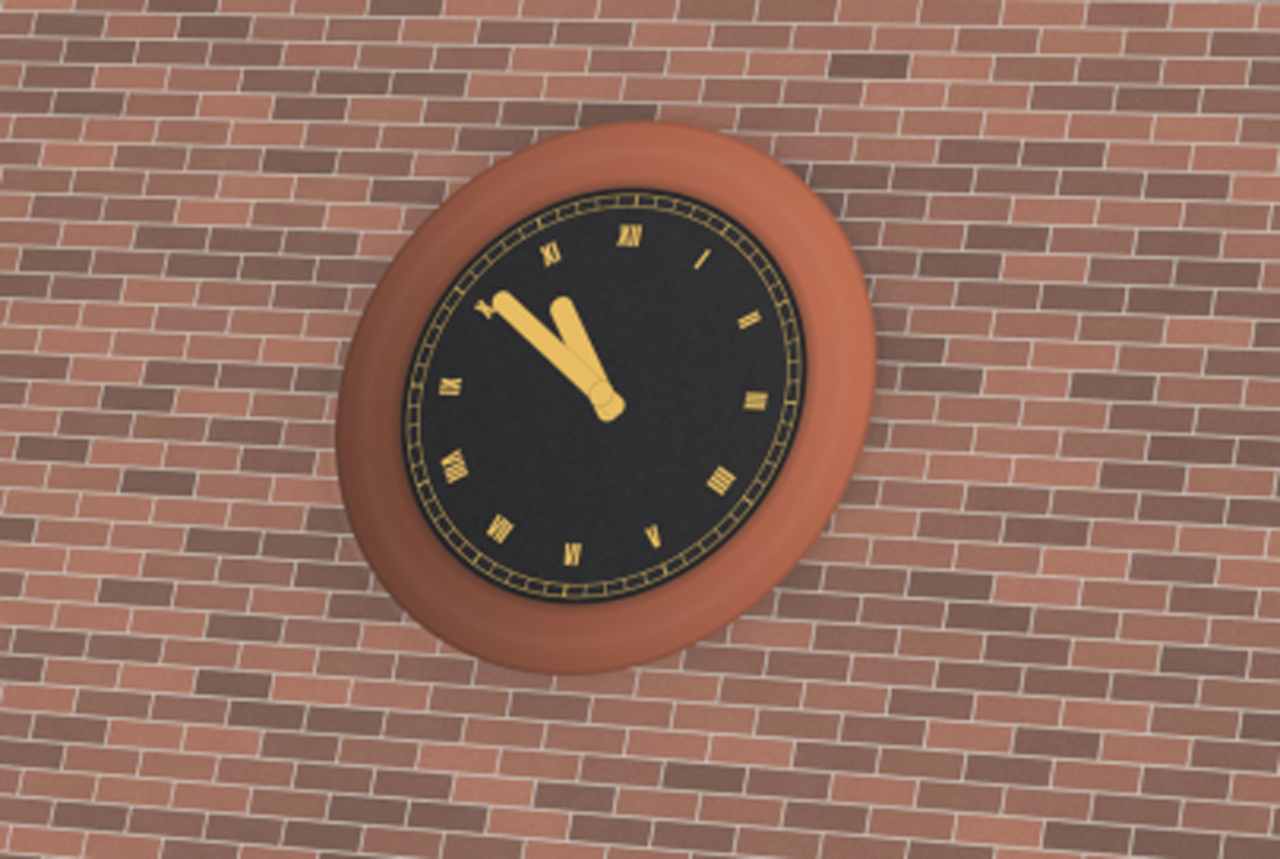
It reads 10,51
